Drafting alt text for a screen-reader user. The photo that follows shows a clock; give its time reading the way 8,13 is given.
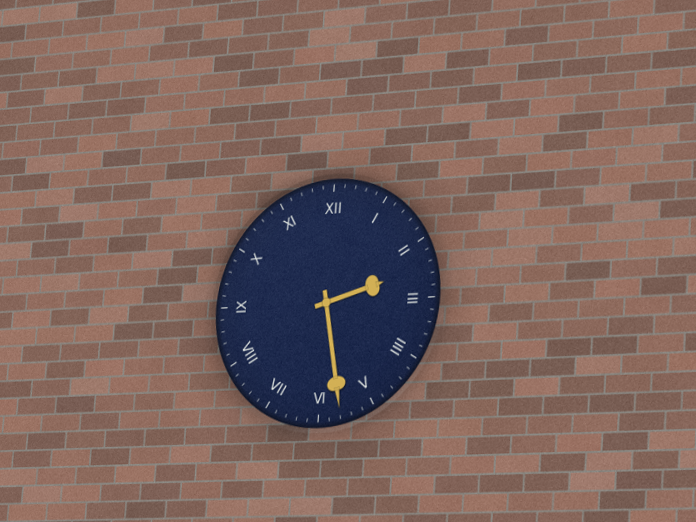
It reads 2,28
